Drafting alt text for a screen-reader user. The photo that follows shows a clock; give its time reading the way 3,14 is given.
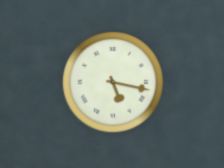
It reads 5,17
